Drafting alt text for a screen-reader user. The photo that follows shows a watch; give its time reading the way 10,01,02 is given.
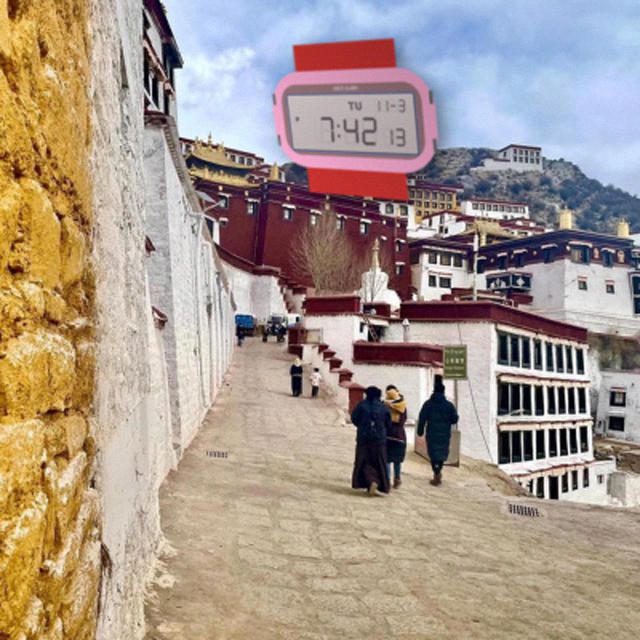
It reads 7,42,13
